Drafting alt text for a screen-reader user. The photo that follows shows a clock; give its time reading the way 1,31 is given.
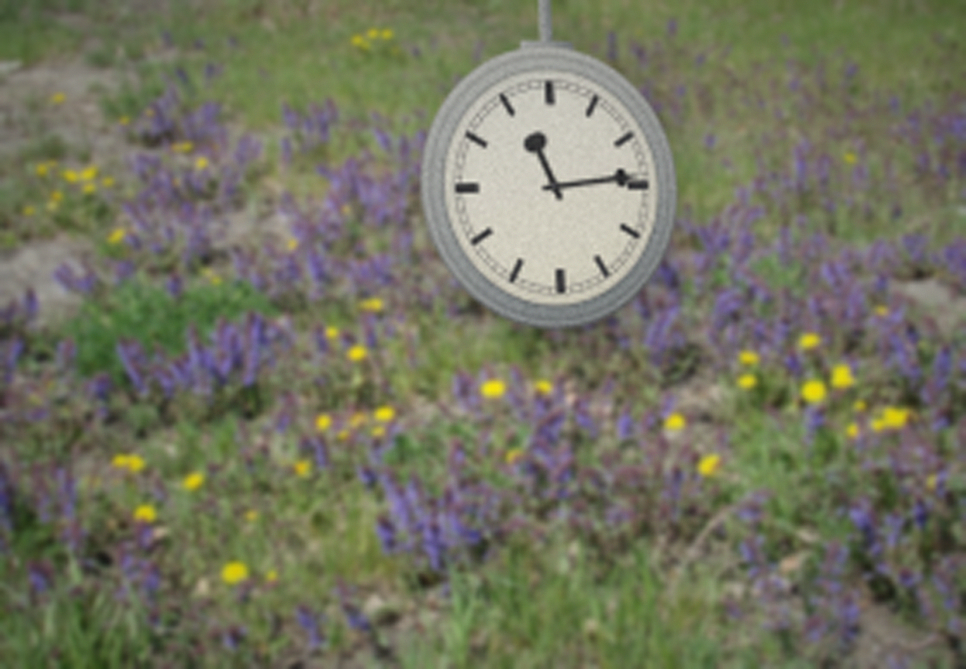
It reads 11,14
